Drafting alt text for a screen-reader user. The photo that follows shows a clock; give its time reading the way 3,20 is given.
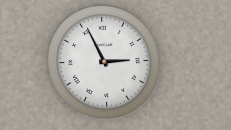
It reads 2,56
